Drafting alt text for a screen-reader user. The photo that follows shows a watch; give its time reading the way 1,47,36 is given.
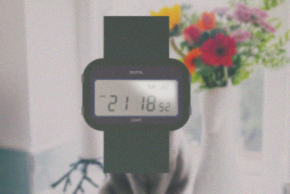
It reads 21,18,52
